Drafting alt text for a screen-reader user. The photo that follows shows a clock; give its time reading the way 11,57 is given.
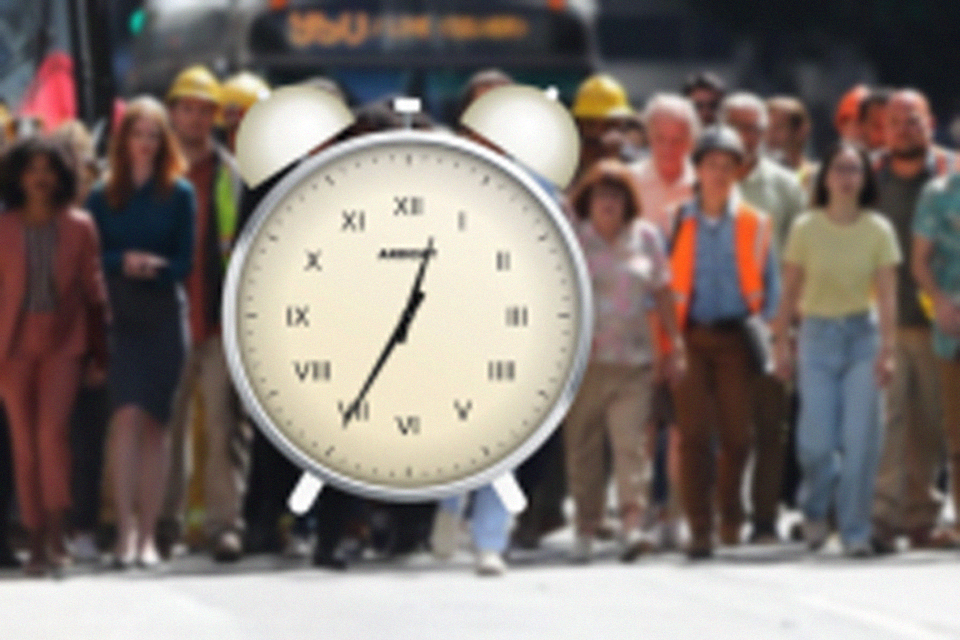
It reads 12,35
